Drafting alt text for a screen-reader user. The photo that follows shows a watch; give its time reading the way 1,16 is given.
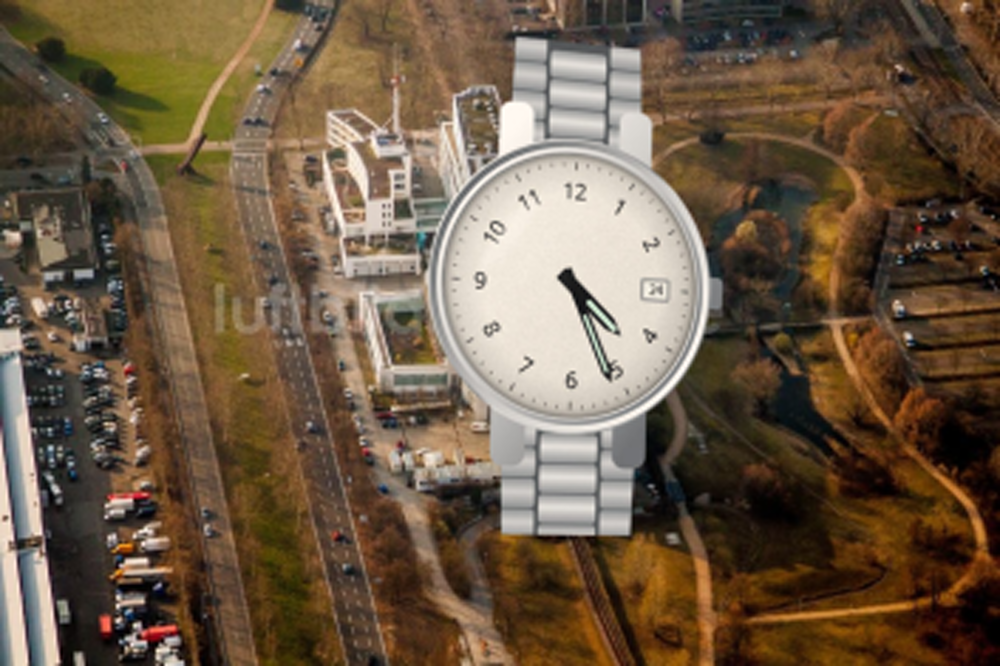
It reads 4,26
